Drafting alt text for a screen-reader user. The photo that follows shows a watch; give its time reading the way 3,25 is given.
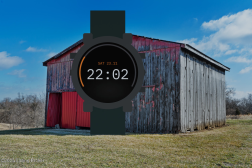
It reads 22,02
